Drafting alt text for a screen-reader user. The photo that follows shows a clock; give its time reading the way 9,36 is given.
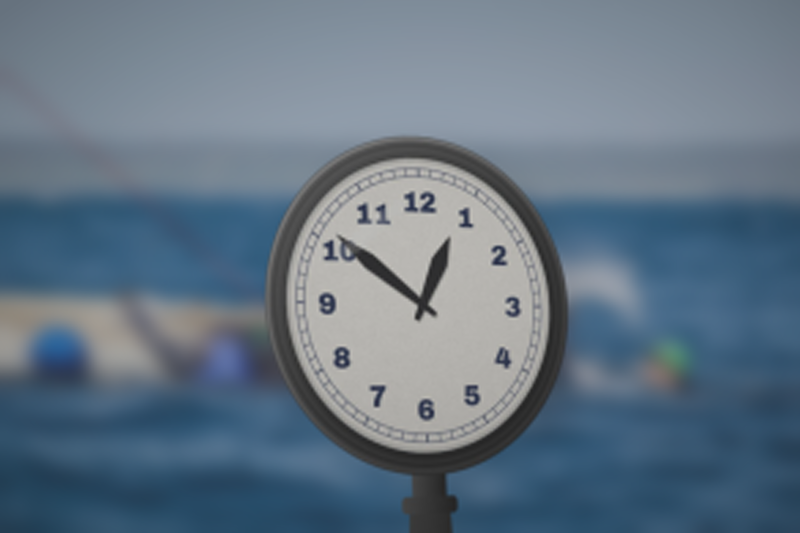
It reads 12,51
